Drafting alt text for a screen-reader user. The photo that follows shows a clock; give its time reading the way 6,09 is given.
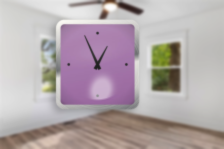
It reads 12,56
